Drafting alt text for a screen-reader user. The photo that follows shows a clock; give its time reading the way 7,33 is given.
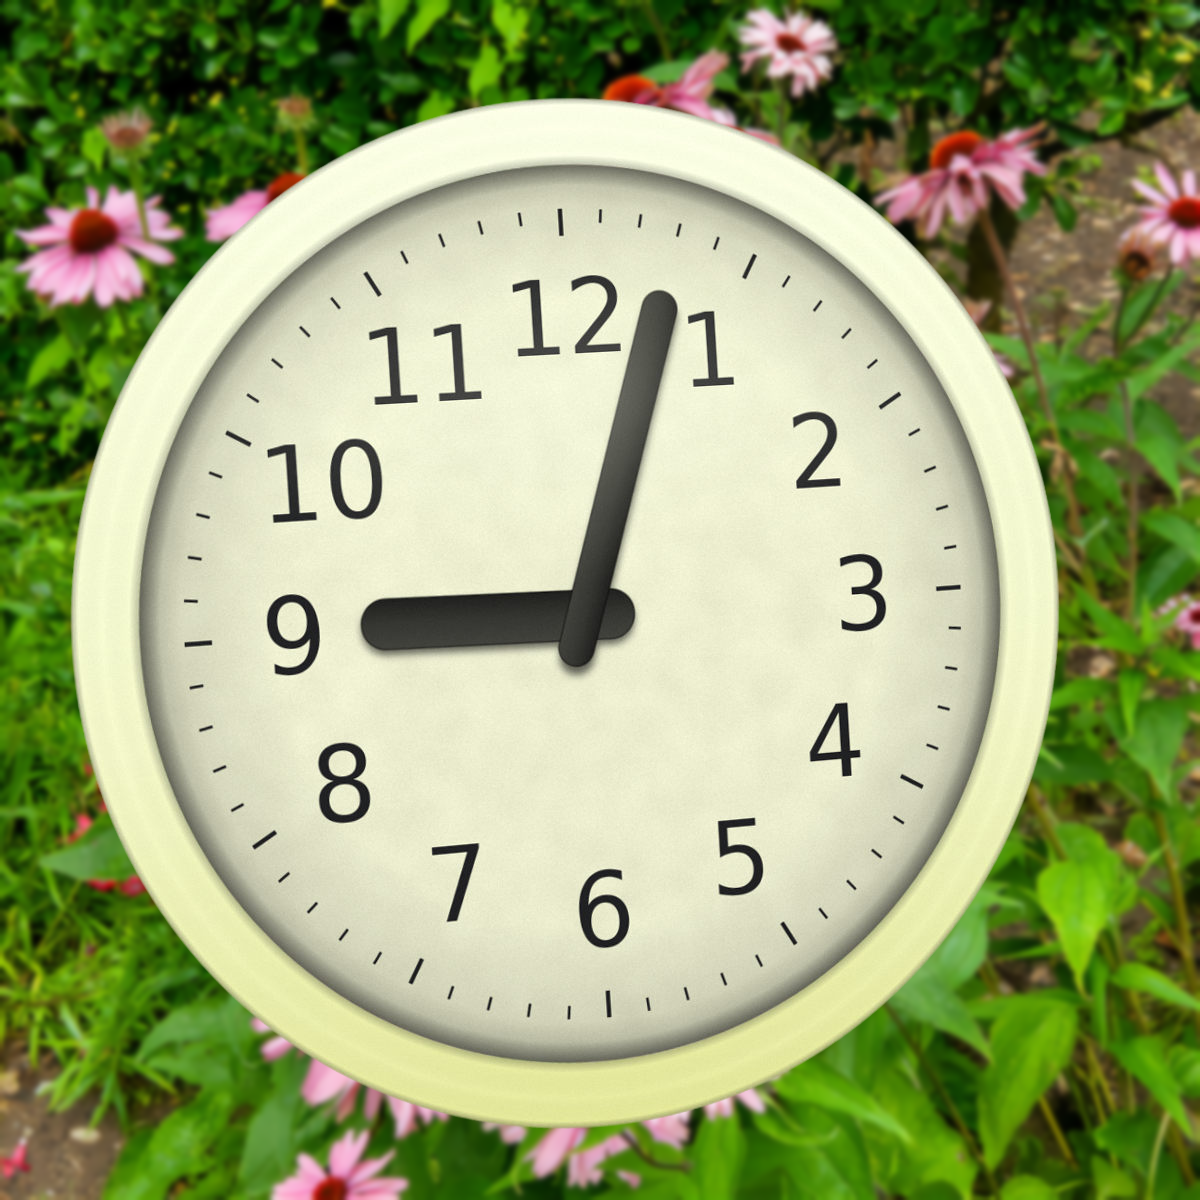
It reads 9,03
